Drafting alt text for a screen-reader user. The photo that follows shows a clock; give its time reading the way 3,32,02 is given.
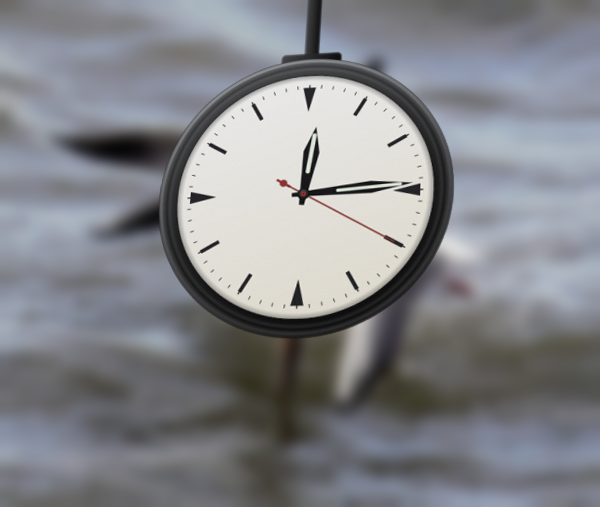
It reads 12,14,20
